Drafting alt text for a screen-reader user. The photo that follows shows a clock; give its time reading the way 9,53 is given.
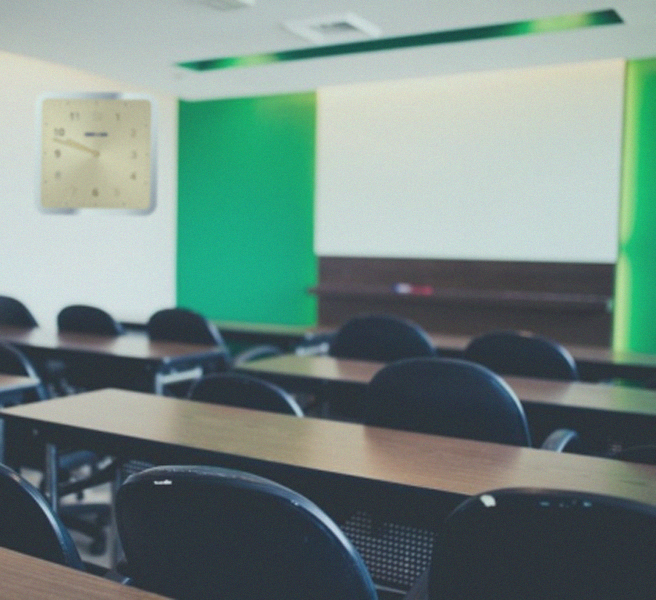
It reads 9,48
